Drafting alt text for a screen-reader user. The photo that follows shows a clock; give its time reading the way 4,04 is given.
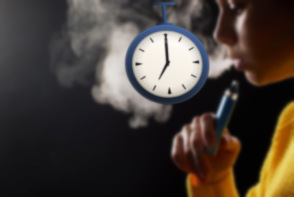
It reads 7,00
